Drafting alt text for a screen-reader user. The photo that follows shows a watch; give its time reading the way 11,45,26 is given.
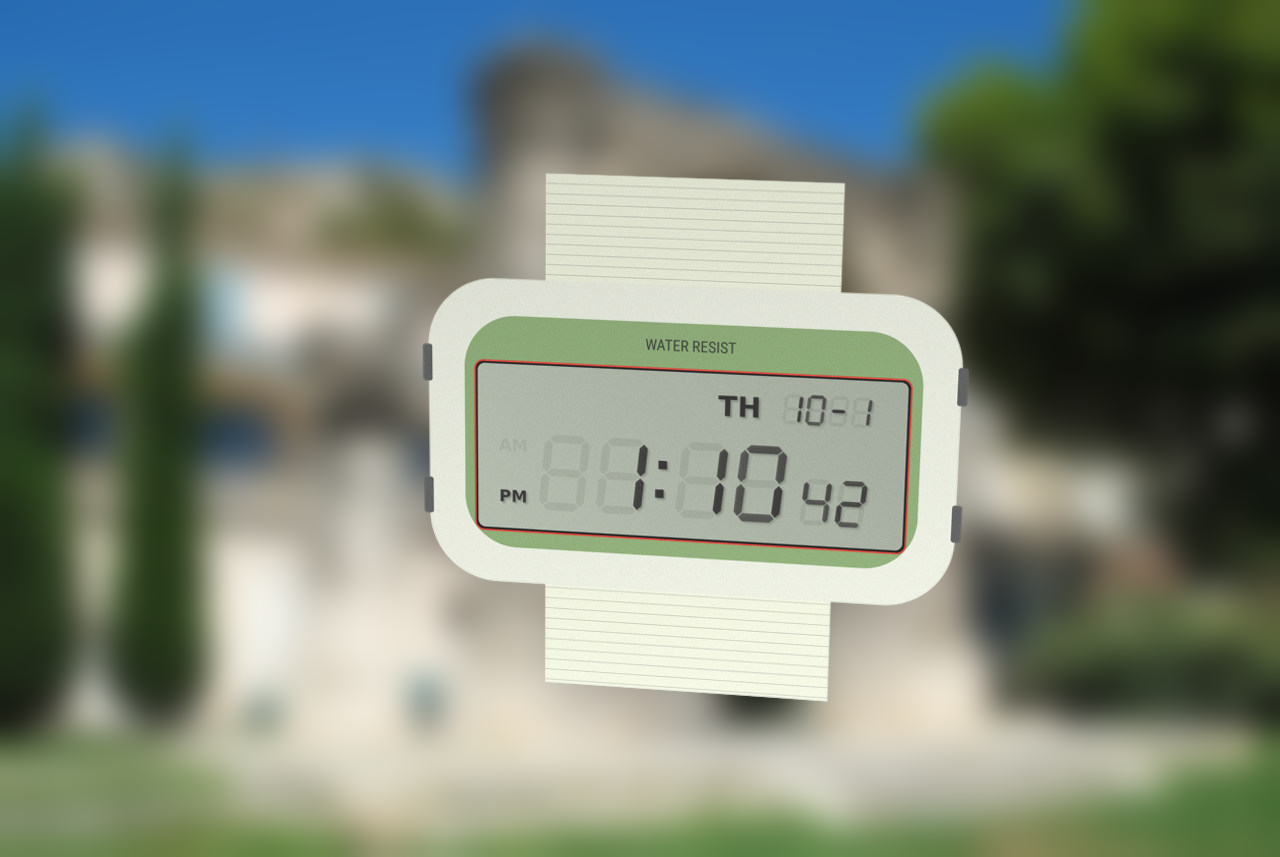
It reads 1,10,42
